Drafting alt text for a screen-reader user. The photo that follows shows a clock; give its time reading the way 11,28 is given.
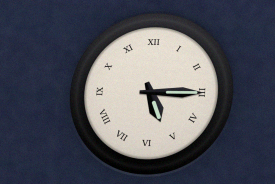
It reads 5,15
